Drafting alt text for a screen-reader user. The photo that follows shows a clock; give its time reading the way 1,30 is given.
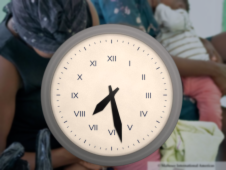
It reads 7,28
